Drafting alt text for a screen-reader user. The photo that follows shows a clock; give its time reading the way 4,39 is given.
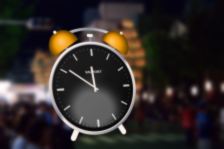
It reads 11,51
